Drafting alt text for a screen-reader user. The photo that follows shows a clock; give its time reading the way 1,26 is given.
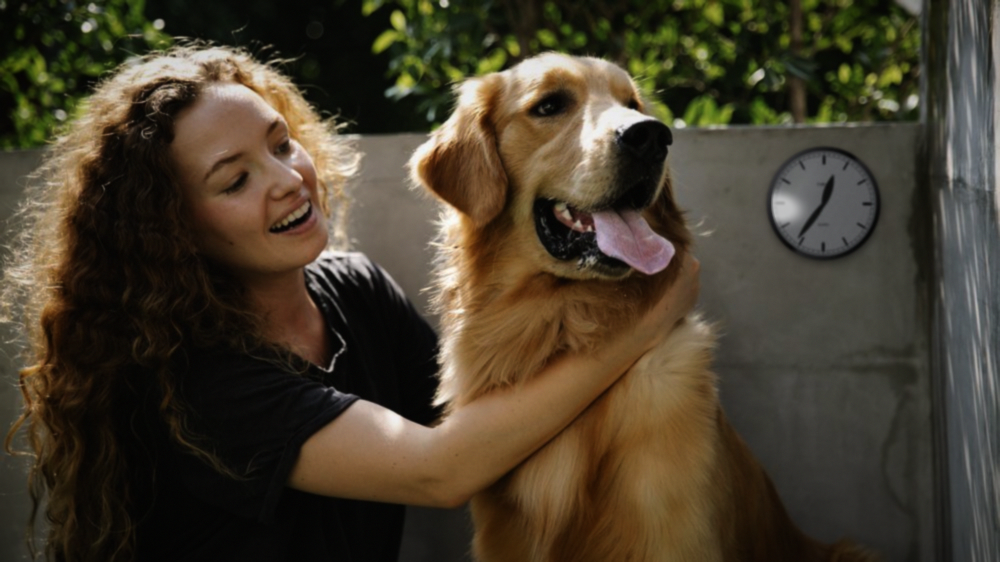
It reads 12,36
